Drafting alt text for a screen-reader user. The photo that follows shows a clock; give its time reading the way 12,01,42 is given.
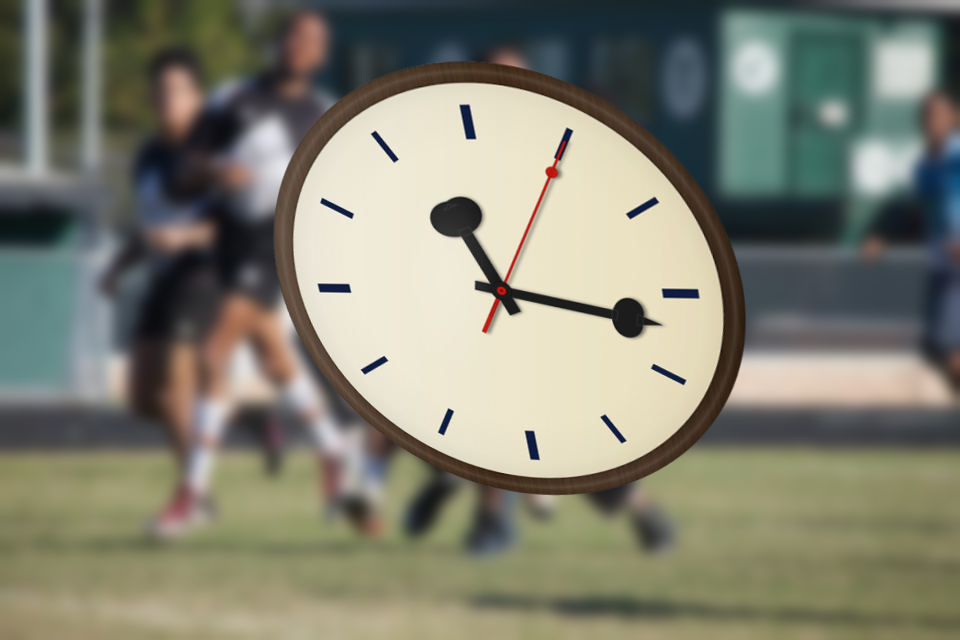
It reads 11,17,05
